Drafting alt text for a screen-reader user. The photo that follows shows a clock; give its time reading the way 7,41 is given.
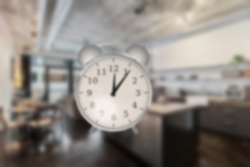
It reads 12,06
